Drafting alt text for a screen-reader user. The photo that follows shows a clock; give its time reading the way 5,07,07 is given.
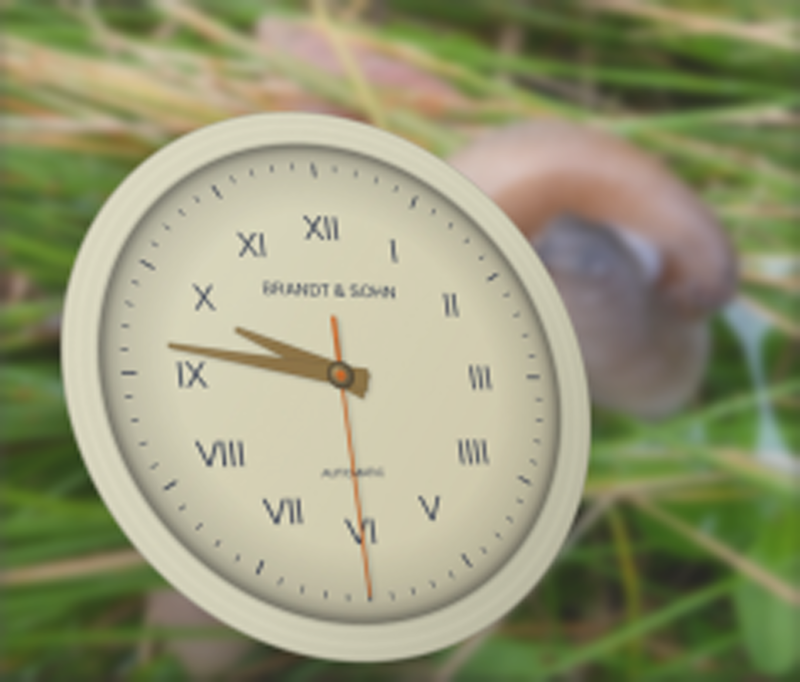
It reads 9,46,30
